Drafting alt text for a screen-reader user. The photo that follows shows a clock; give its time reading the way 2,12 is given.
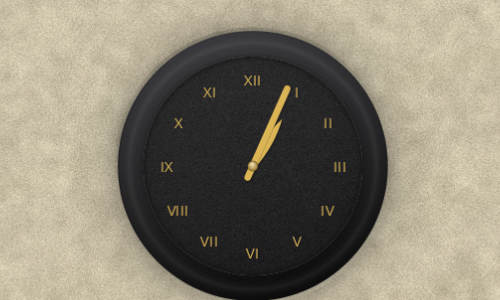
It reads 1,04
